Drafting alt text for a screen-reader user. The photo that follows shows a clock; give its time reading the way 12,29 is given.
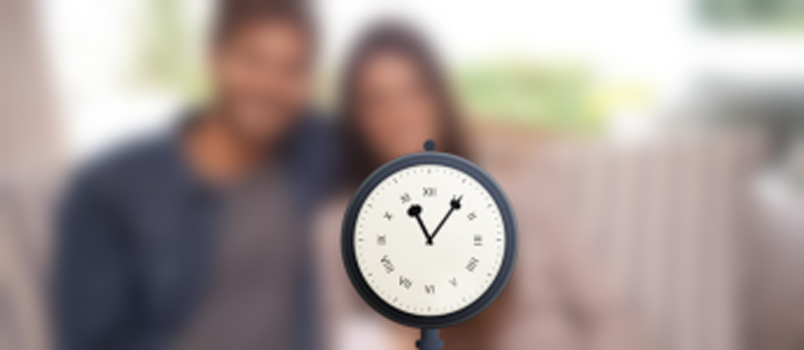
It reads 11,06
